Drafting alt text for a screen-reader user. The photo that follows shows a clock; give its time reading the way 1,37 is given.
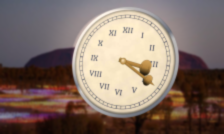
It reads 3,20
